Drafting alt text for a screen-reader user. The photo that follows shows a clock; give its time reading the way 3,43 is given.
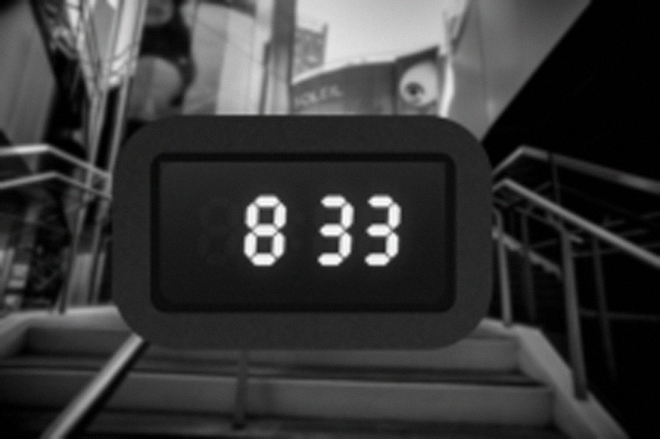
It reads 8,33
